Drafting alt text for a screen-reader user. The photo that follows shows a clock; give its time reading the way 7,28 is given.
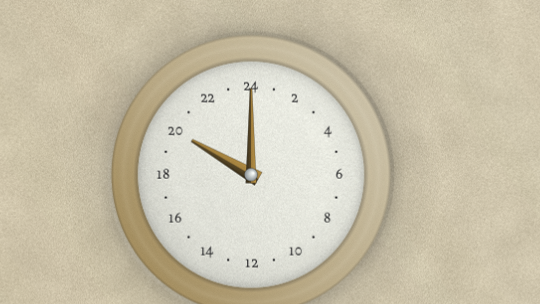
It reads 20,00
